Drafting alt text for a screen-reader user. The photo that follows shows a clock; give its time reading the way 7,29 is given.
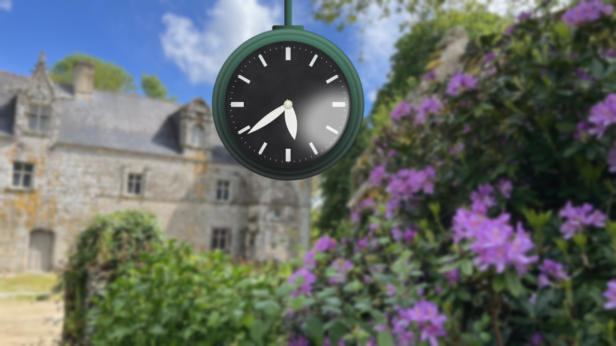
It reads 5,39
